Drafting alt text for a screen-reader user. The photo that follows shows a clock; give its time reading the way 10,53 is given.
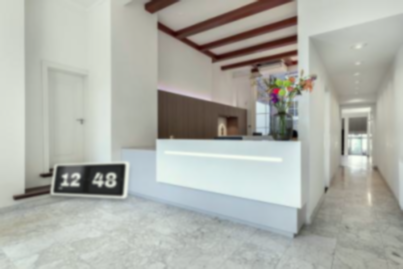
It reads 12,48
